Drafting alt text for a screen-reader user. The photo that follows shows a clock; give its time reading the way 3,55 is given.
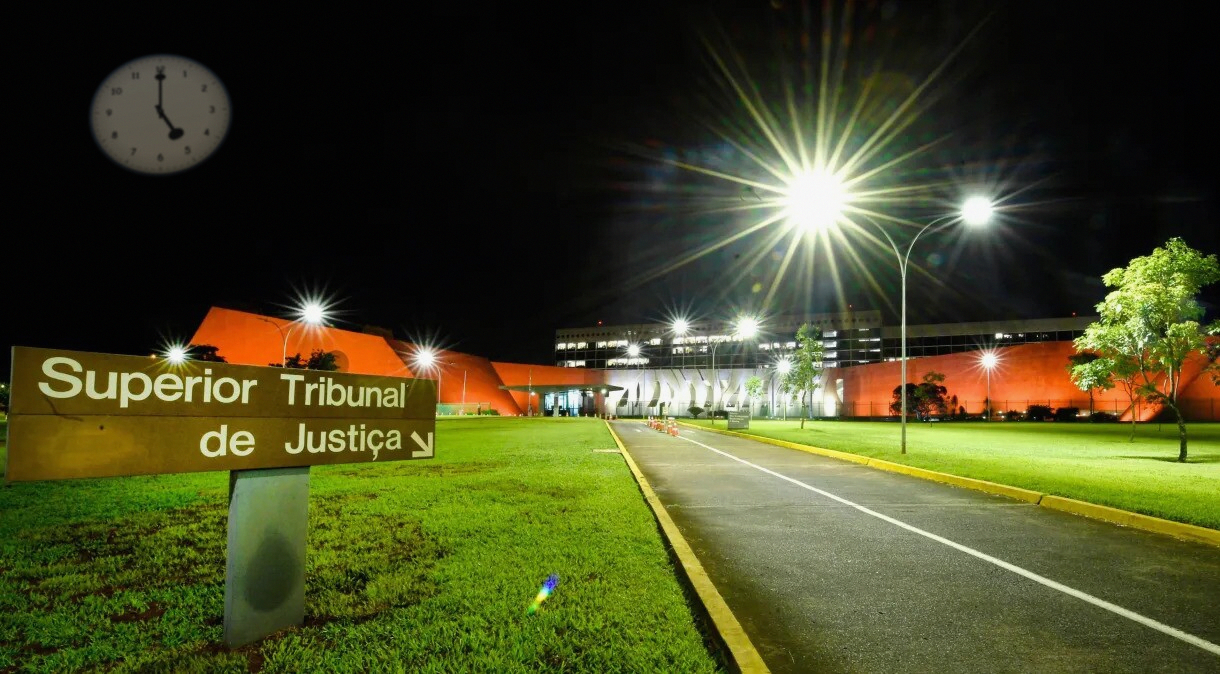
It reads 5,00
